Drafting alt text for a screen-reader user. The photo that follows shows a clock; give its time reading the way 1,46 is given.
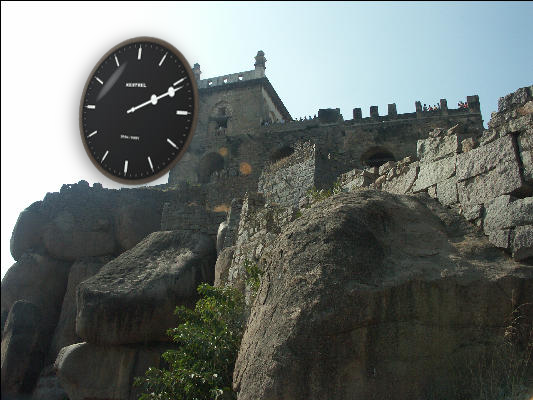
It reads 2,11
